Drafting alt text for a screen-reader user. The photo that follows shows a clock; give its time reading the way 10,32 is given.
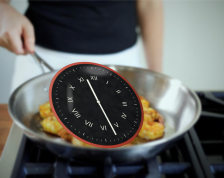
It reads 11,27
